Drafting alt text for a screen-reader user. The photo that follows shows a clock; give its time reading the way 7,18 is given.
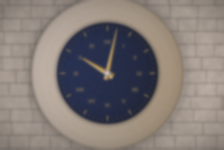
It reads 10,02
